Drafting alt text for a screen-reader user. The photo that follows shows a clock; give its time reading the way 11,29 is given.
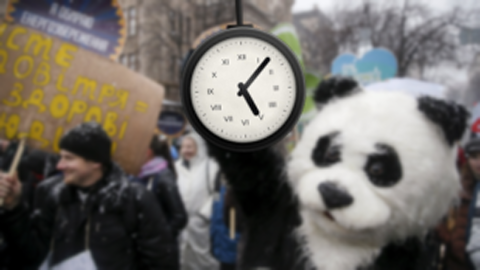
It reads 5,07
